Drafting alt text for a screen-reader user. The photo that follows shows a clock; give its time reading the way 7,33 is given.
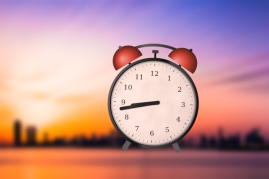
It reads 8,43
